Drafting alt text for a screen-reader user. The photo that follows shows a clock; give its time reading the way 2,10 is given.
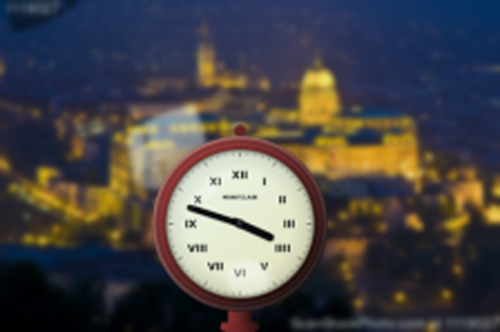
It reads 3,48
